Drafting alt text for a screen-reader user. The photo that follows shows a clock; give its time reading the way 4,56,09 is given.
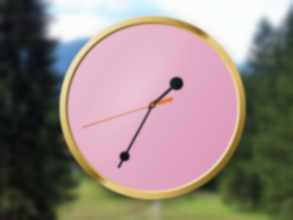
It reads 1,34,42
